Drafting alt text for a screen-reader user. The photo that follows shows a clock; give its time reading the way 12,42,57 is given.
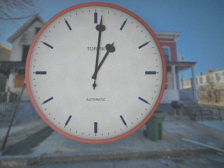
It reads 1,01,01
